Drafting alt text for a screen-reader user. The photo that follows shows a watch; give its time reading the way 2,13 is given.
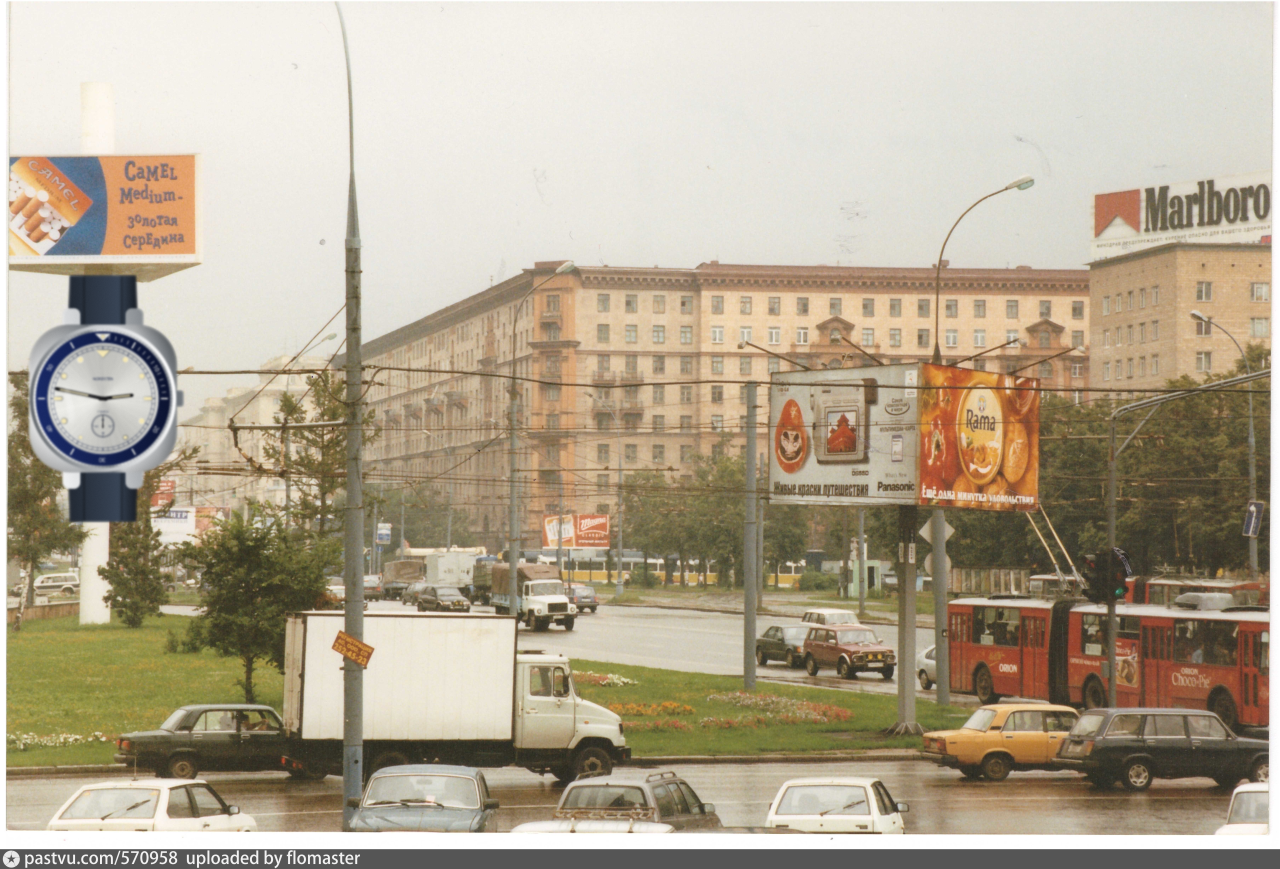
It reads 2,47
